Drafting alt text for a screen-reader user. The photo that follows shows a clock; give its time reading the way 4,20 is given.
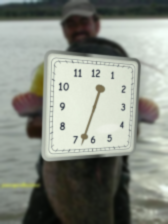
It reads 12,33
